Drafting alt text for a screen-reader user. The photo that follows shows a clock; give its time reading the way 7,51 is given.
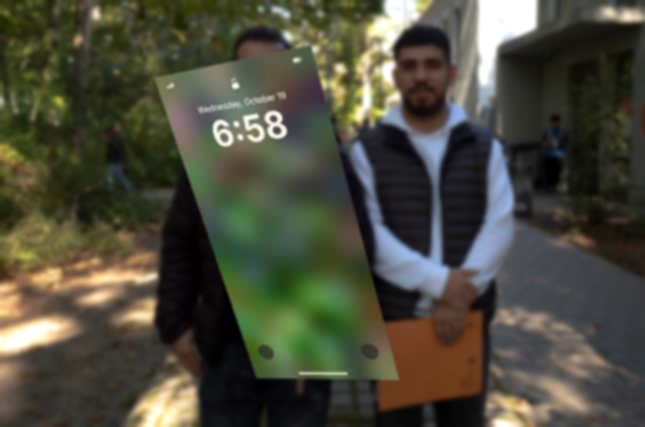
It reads 6,58
